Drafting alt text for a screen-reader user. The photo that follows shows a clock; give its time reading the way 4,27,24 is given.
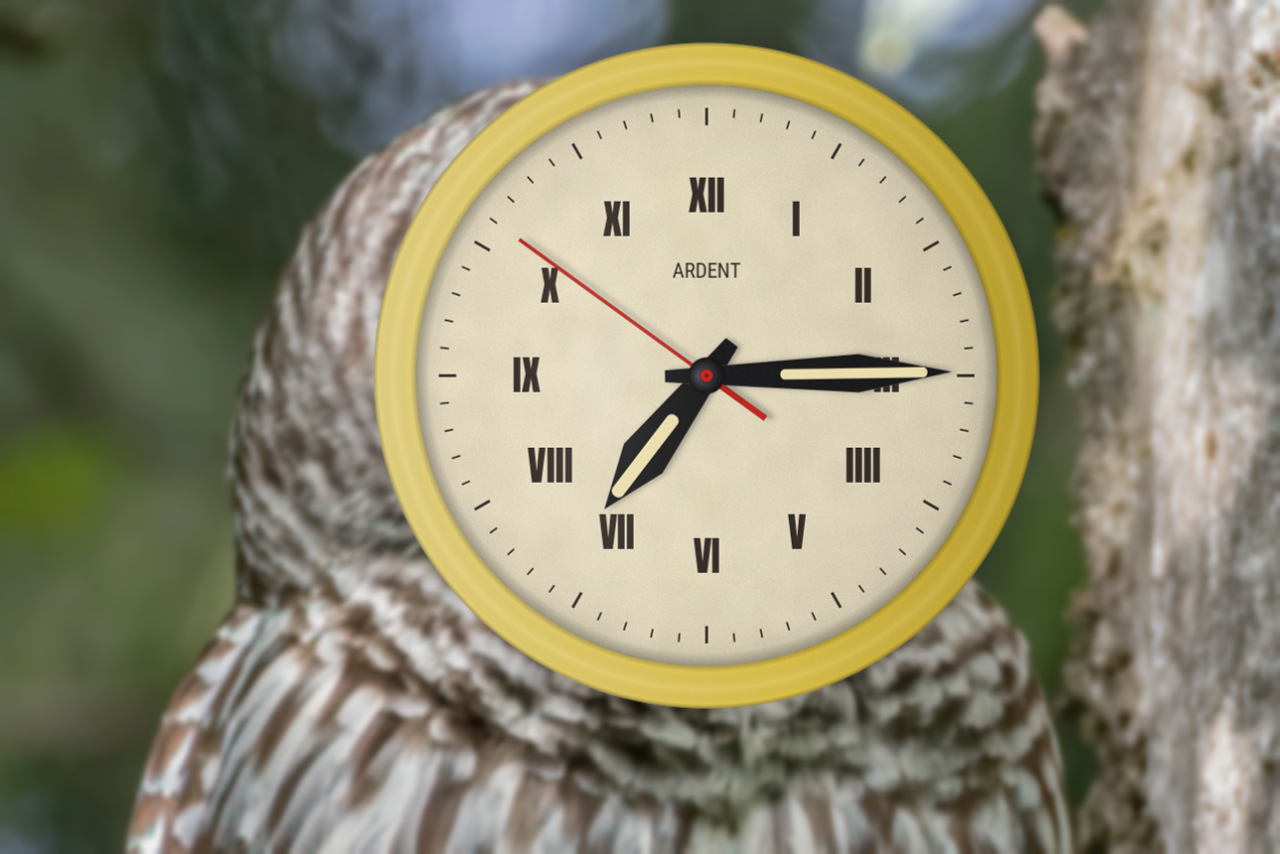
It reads 7,14,51
